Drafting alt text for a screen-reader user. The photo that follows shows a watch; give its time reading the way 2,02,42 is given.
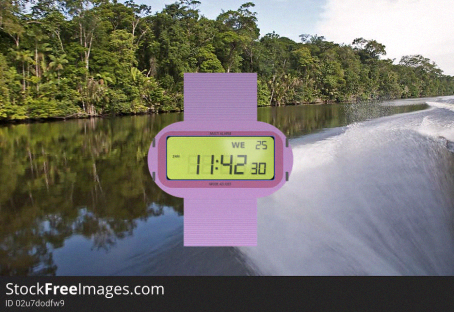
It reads 11,42,30
